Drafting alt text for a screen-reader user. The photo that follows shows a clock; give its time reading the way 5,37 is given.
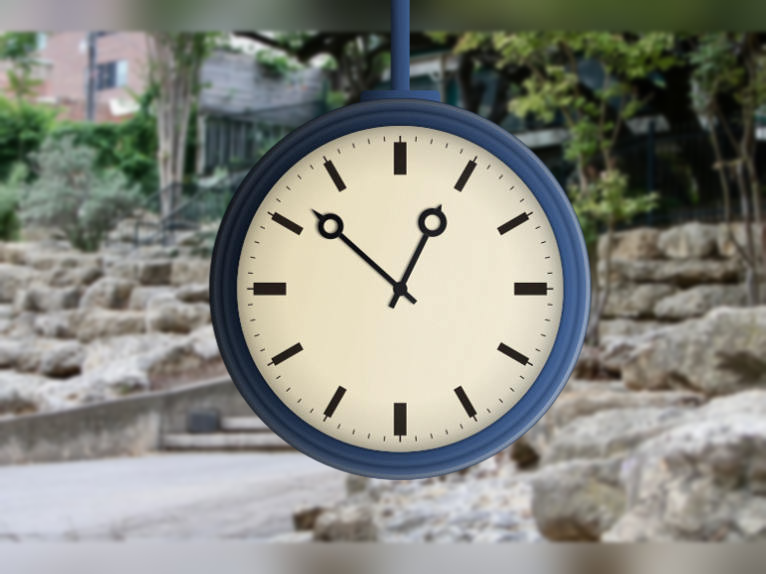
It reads 12,52
